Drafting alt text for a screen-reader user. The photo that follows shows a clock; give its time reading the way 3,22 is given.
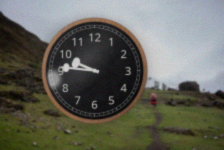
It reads 9,46
